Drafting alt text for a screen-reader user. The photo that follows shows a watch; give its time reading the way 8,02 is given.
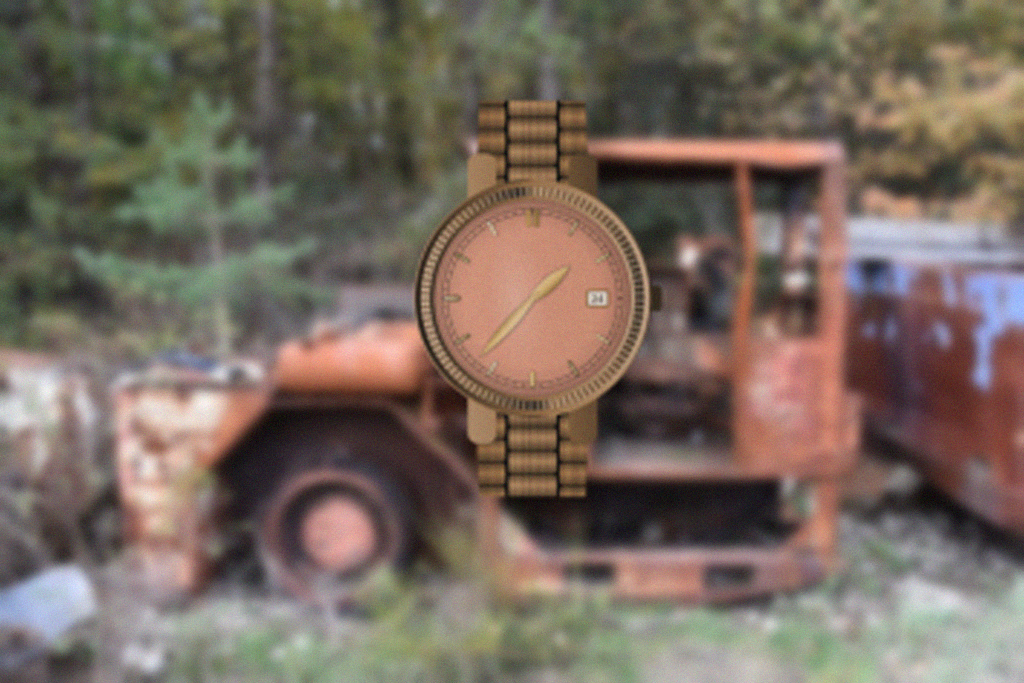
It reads 1,37
